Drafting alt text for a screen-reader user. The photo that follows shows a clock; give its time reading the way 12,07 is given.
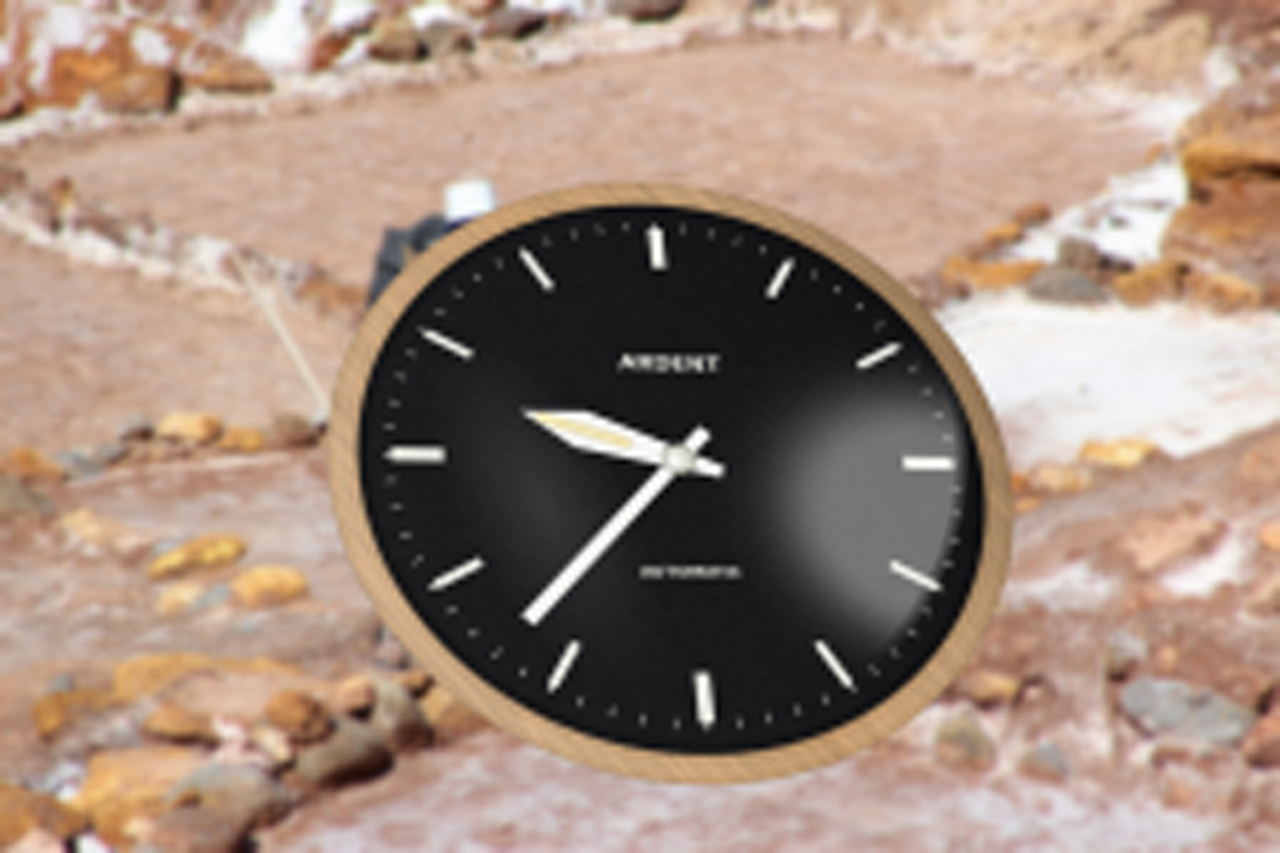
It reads 9,37
